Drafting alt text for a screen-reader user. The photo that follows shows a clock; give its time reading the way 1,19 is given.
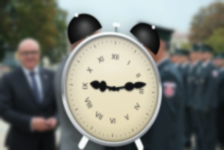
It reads 9,13
